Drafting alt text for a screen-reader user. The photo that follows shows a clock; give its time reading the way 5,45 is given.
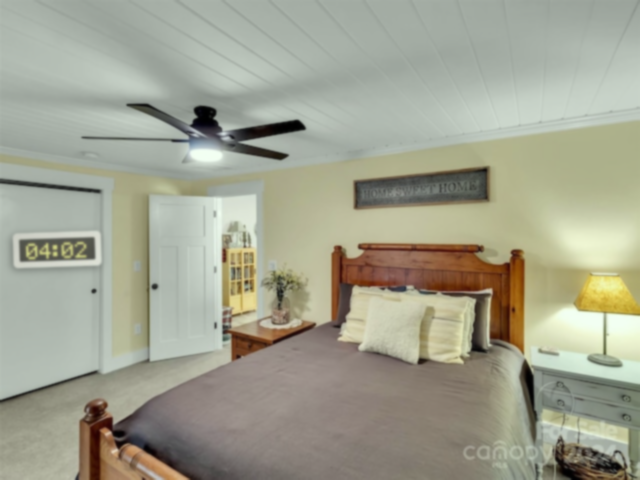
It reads 4,02
